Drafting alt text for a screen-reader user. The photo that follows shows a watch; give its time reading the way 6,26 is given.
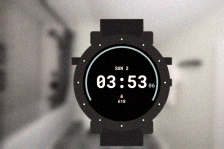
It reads 3,53
